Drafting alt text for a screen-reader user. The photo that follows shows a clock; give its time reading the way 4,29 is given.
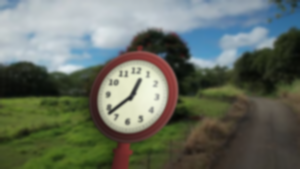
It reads 12,38
